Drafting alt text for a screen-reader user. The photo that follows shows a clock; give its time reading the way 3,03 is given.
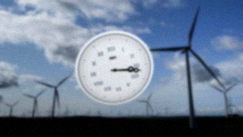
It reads 3,17
